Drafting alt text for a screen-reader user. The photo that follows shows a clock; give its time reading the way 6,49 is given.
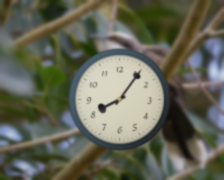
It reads 8,06
